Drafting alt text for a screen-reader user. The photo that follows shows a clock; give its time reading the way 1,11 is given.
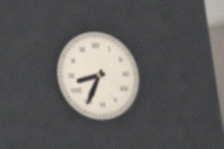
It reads 8,35
